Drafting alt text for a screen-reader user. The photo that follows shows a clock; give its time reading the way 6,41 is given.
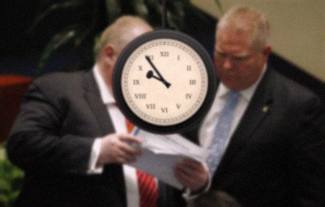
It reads 9,54
